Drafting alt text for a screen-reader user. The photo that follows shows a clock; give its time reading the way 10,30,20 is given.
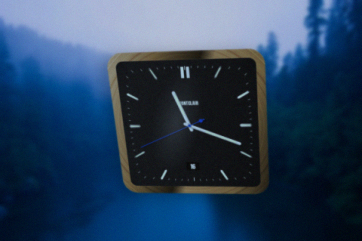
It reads 11,18,41
